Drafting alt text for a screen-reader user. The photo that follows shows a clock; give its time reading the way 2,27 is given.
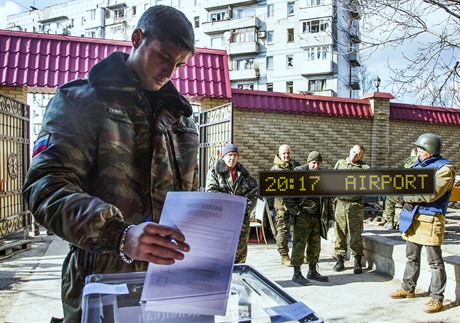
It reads 20,17
